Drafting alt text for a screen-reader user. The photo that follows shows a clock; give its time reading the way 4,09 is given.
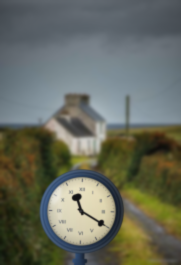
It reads 11,20
